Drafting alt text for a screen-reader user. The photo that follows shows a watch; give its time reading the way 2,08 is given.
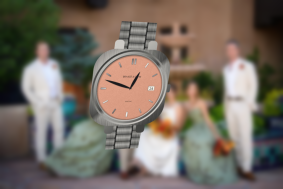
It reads 12,48
